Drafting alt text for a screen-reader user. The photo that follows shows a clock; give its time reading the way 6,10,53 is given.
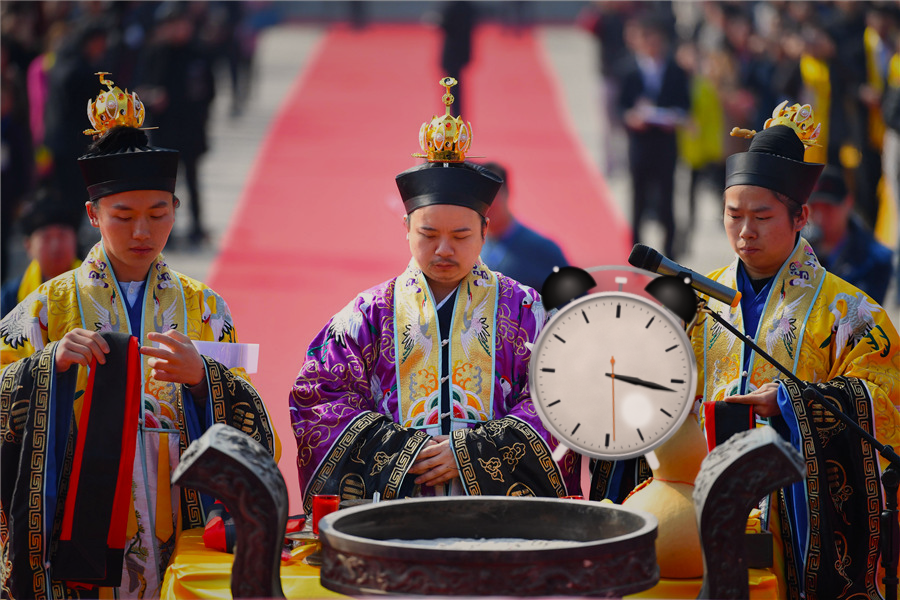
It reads 3,16,29
